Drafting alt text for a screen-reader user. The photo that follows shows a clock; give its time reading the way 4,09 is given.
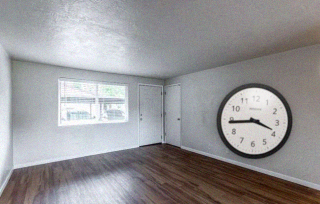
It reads 3,44
